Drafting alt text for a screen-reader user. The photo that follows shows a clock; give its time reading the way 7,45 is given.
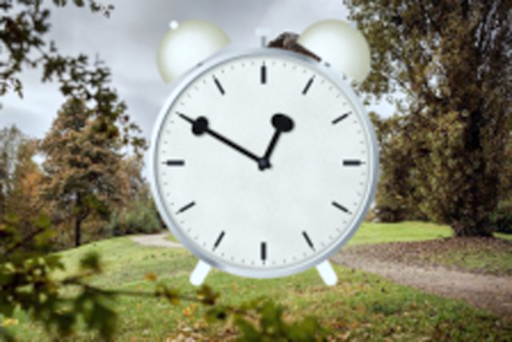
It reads 12,50
